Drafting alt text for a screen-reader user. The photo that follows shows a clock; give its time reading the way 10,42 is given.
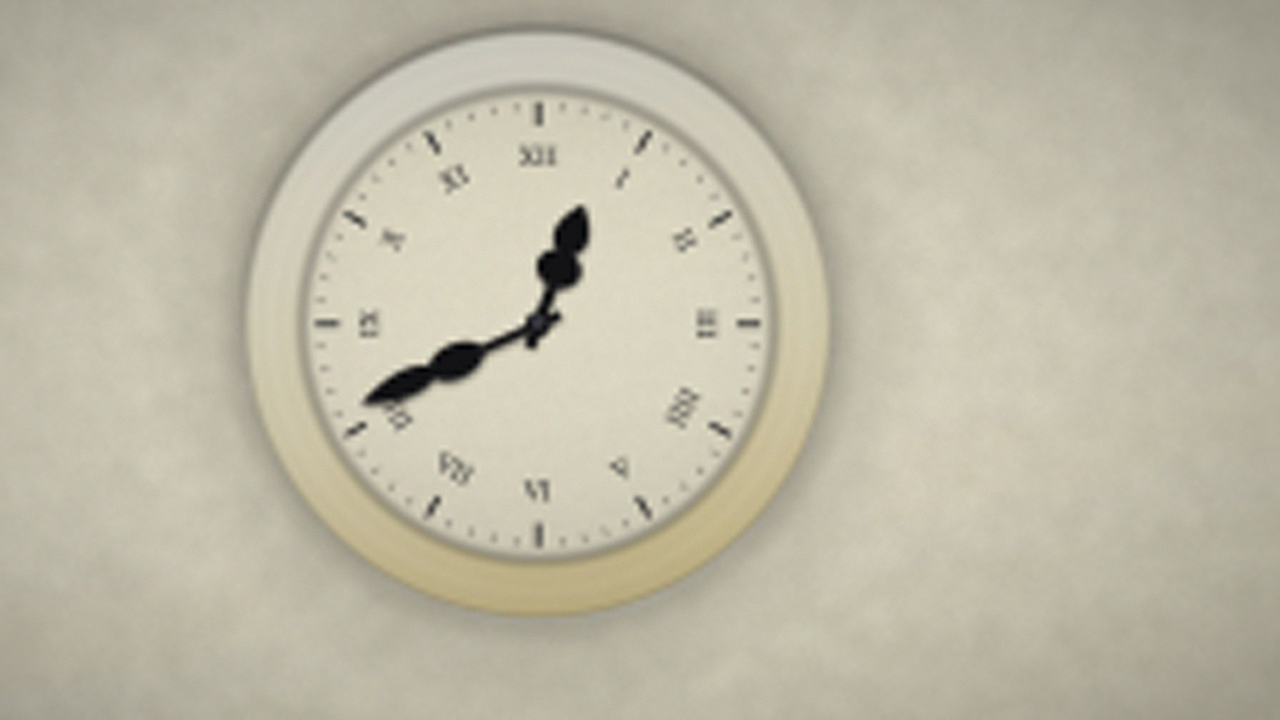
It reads 12,41
